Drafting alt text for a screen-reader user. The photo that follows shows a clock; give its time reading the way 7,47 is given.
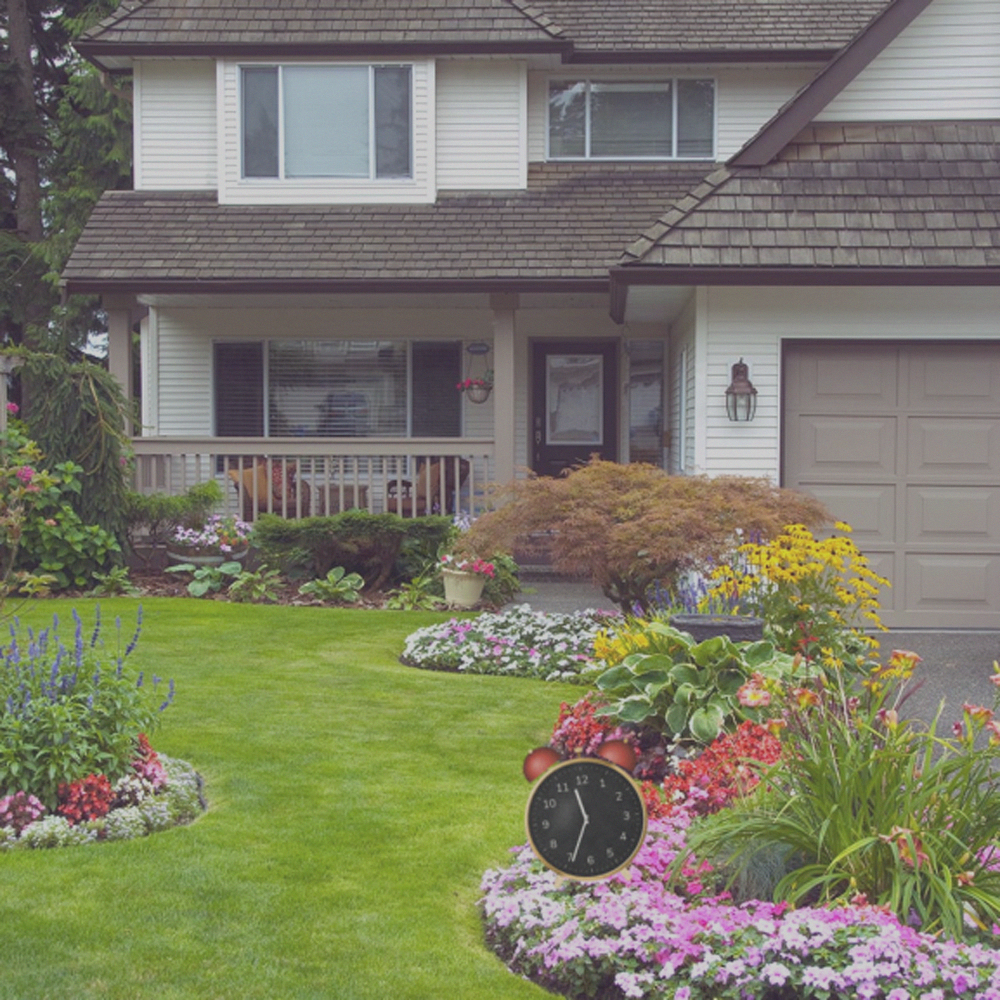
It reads 11,34
